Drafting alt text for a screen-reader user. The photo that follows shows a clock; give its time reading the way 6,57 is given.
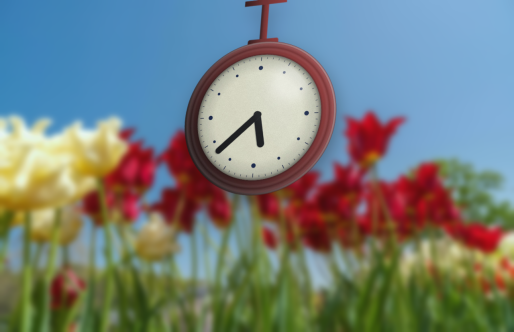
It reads 5,38
